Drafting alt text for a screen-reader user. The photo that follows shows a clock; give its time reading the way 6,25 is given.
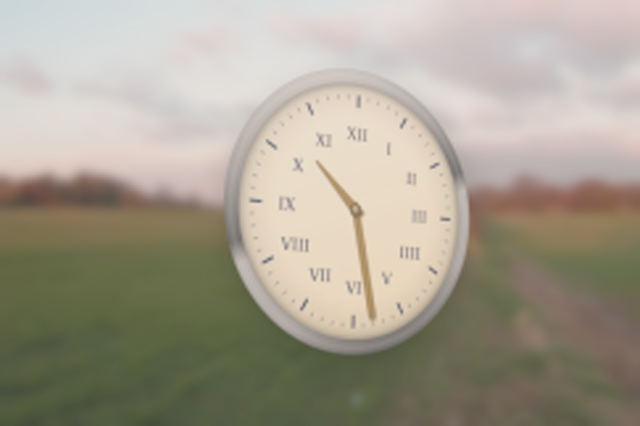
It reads 10,28
